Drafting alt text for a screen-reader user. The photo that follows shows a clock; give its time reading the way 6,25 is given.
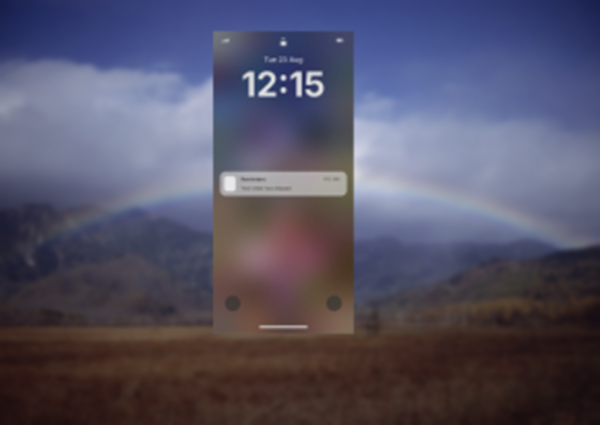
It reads 12,15
